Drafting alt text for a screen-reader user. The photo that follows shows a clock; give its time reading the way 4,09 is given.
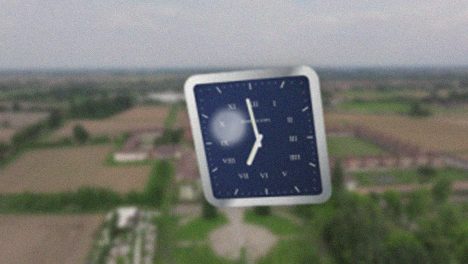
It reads 6,59
